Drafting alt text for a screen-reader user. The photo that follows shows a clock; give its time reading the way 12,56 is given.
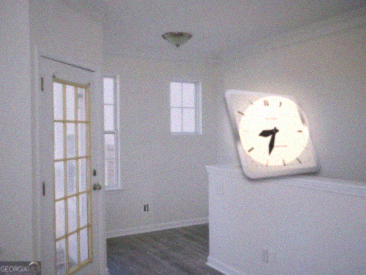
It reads 8,35
